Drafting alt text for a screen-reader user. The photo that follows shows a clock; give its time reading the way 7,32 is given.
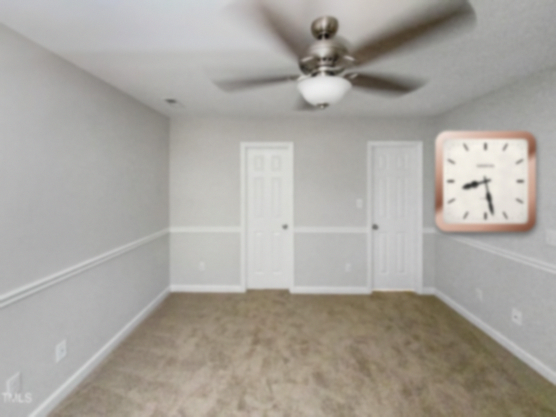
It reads 8,28
